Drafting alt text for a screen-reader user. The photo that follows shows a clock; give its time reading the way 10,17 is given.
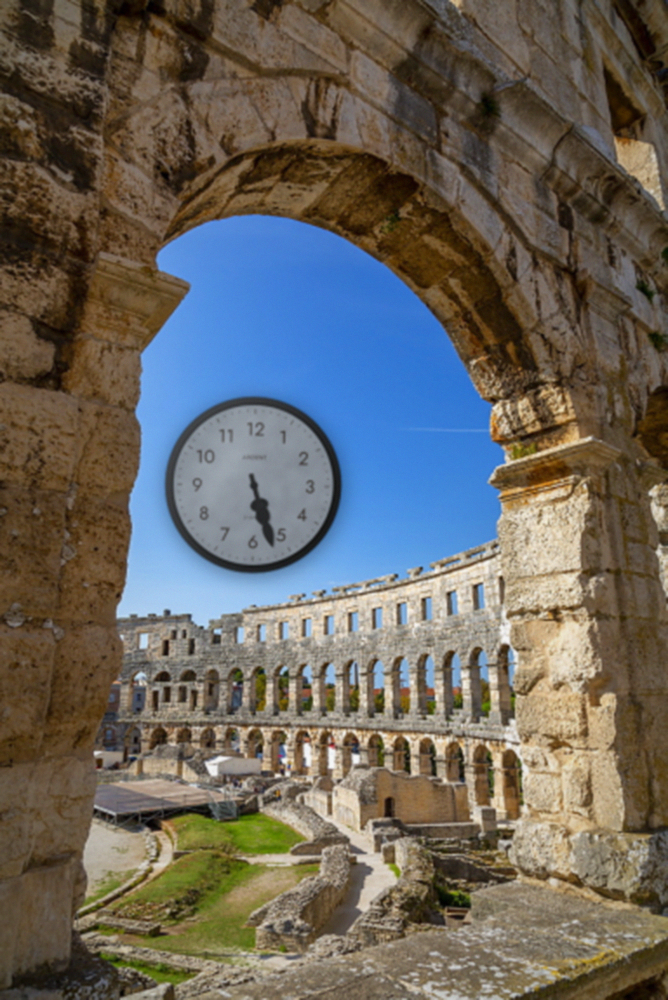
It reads 5,27
